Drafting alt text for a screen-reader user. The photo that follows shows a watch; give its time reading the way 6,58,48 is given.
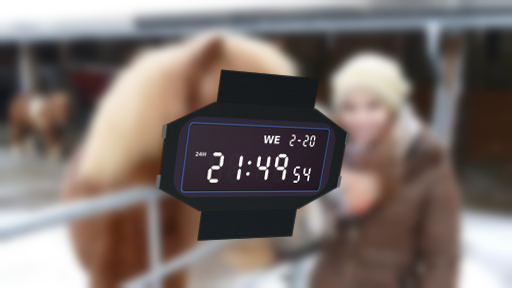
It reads 21,49,54
